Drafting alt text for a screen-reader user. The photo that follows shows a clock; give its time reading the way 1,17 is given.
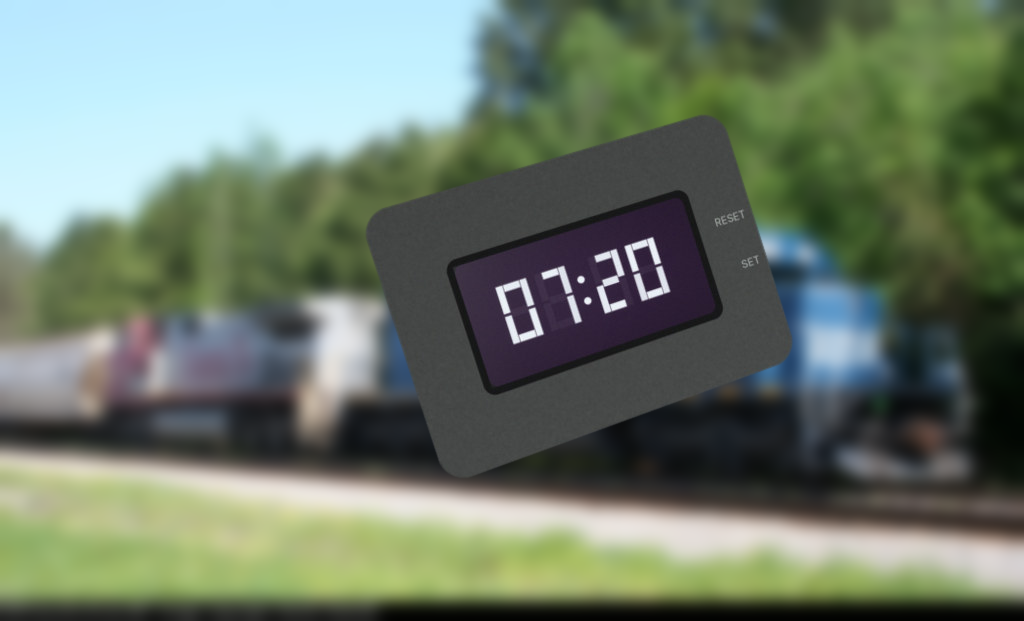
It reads 7,20
